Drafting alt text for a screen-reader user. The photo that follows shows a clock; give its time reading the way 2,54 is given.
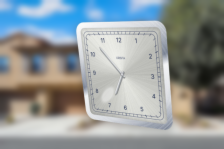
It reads 6,53
